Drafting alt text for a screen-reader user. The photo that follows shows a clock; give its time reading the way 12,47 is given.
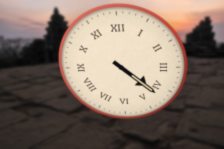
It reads 4,22
